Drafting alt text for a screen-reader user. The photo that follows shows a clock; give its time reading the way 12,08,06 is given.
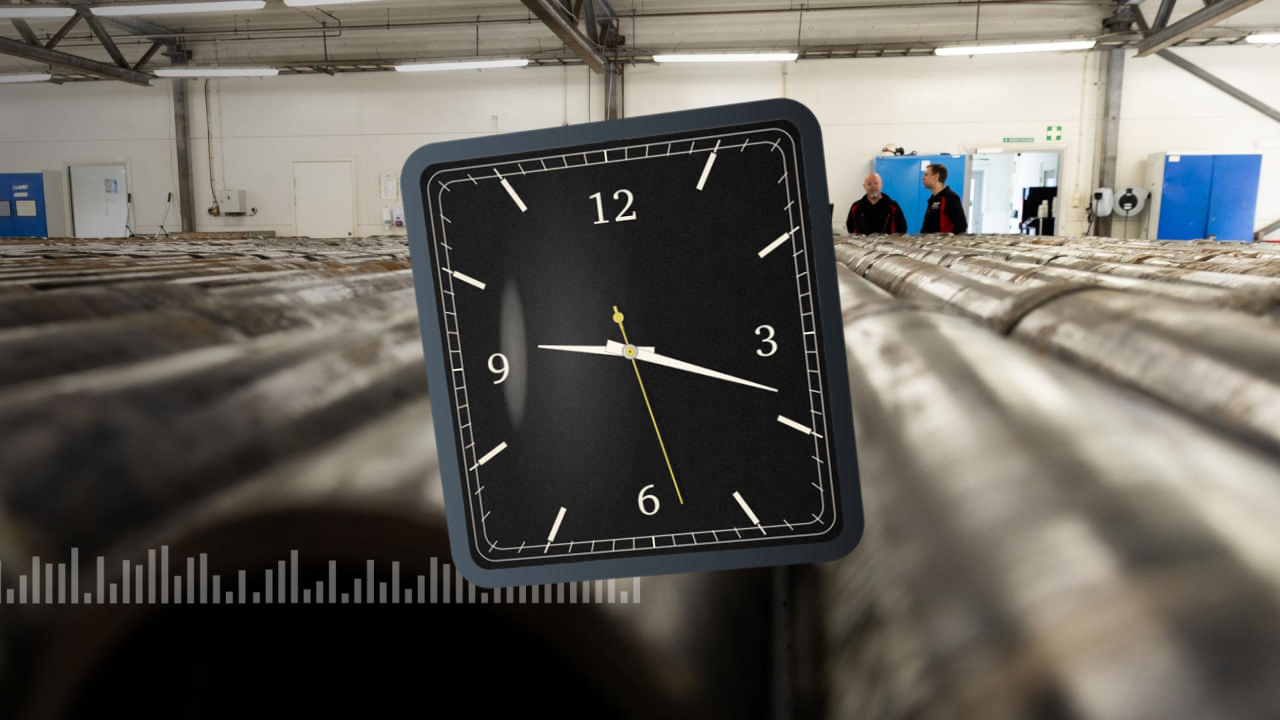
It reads 9,18,28
